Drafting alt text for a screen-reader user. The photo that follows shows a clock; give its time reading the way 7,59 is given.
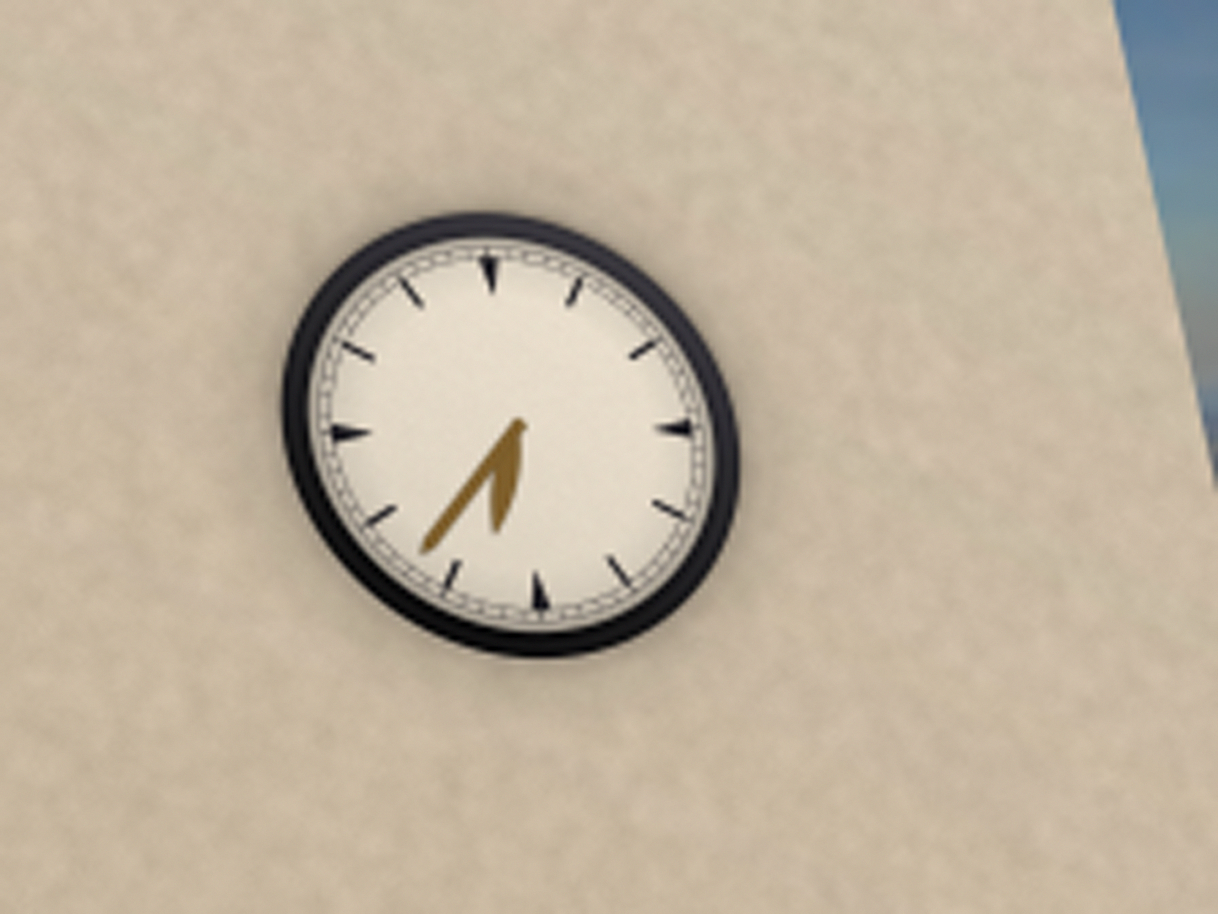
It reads 6,37
